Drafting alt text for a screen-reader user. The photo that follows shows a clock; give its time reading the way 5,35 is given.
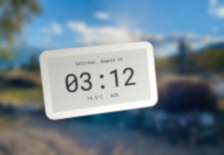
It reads 3,12
